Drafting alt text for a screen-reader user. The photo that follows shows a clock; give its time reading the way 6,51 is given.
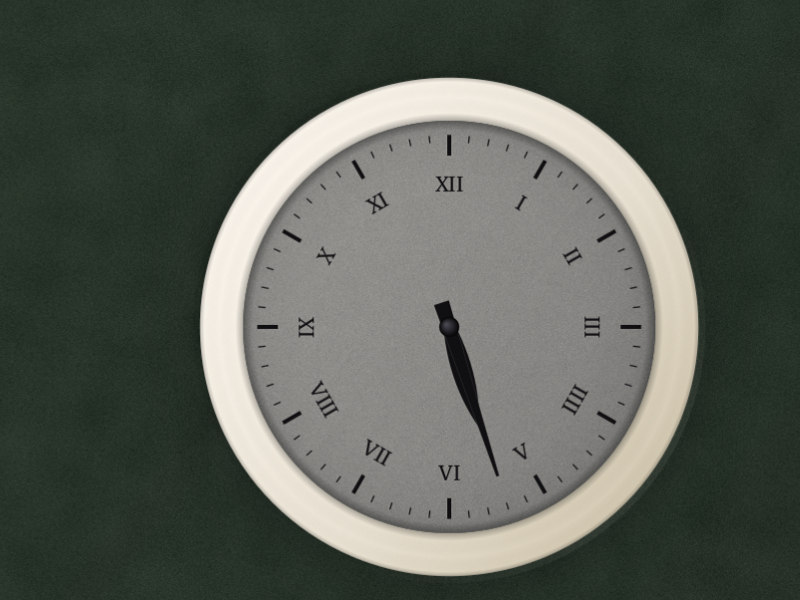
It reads 5,27
